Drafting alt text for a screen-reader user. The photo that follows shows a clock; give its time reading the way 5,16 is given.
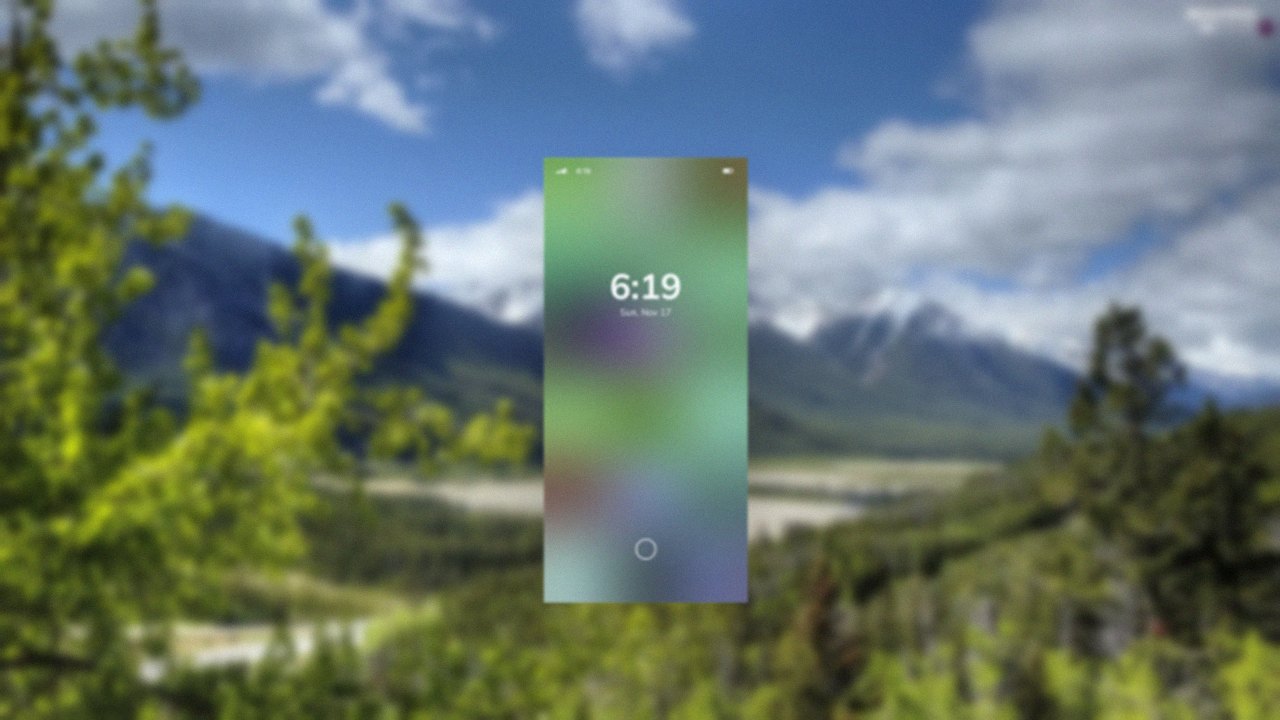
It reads 6,19
